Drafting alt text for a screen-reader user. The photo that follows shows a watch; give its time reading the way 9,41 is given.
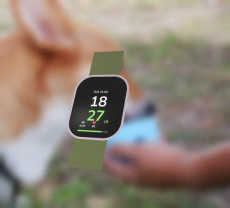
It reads 18,27
